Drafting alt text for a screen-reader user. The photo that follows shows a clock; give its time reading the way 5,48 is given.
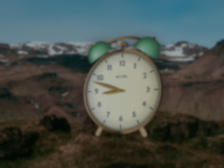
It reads 8,48
